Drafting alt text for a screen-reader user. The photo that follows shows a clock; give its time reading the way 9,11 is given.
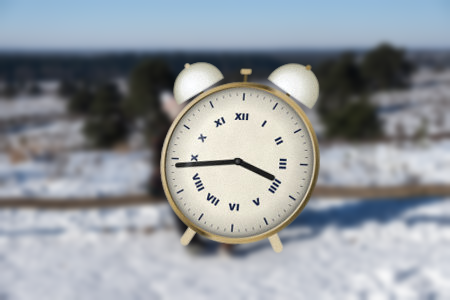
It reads 3,44
